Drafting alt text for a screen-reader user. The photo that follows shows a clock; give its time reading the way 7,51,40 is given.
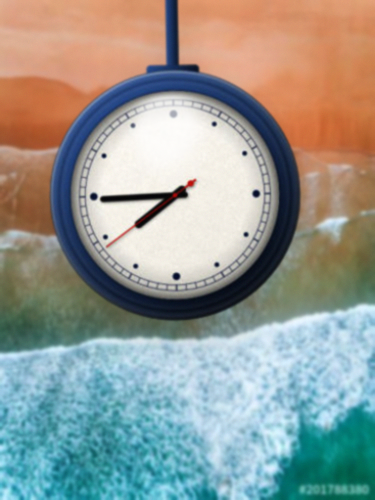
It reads 7,44,39
